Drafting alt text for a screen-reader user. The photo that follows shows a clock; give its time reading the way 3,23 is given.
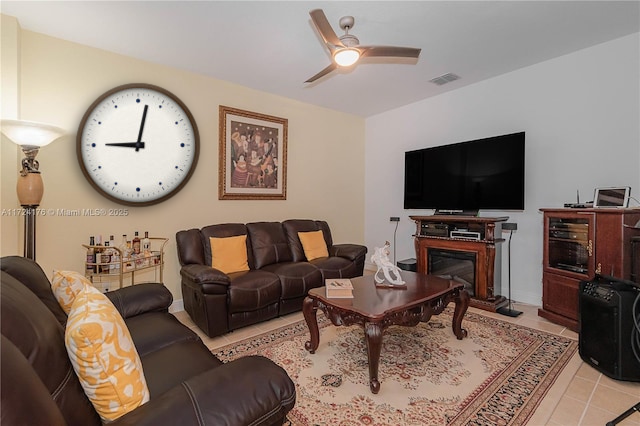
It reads 9,02
